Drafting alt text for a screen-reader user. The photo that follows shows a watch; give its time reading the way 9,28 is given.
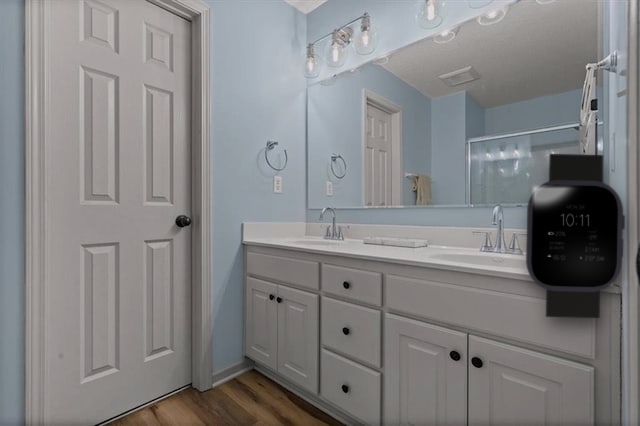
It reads 10,11
